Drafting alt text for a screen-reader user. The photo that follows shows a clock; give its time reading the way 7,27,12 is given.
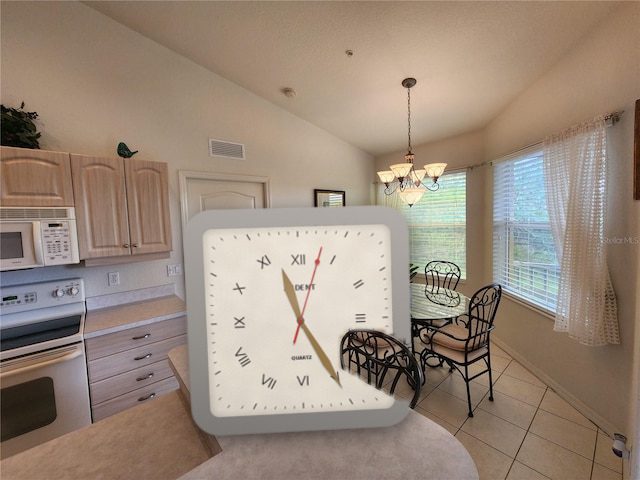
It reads 11,25,03
